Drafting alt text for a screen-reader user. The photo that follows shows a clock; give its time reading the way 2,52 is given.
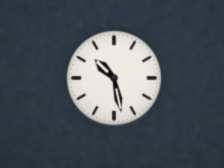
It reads 10,28
